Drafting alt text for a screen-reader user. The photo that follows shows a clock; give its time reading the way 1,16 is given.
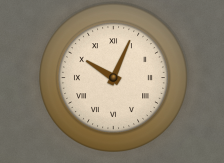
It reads 10,04
